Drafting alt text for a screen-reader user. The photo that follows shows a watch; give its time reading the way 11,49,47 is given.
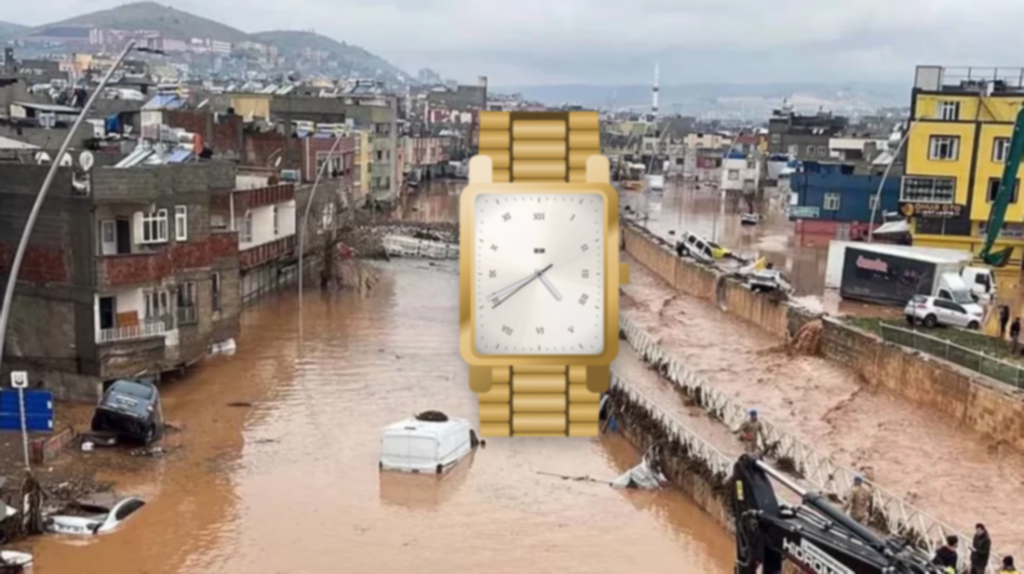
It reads 4,40,39
